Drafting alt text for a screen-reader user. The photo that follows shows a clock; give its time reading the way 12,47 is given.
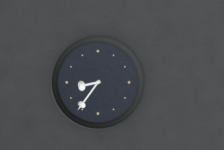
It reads 8,36
